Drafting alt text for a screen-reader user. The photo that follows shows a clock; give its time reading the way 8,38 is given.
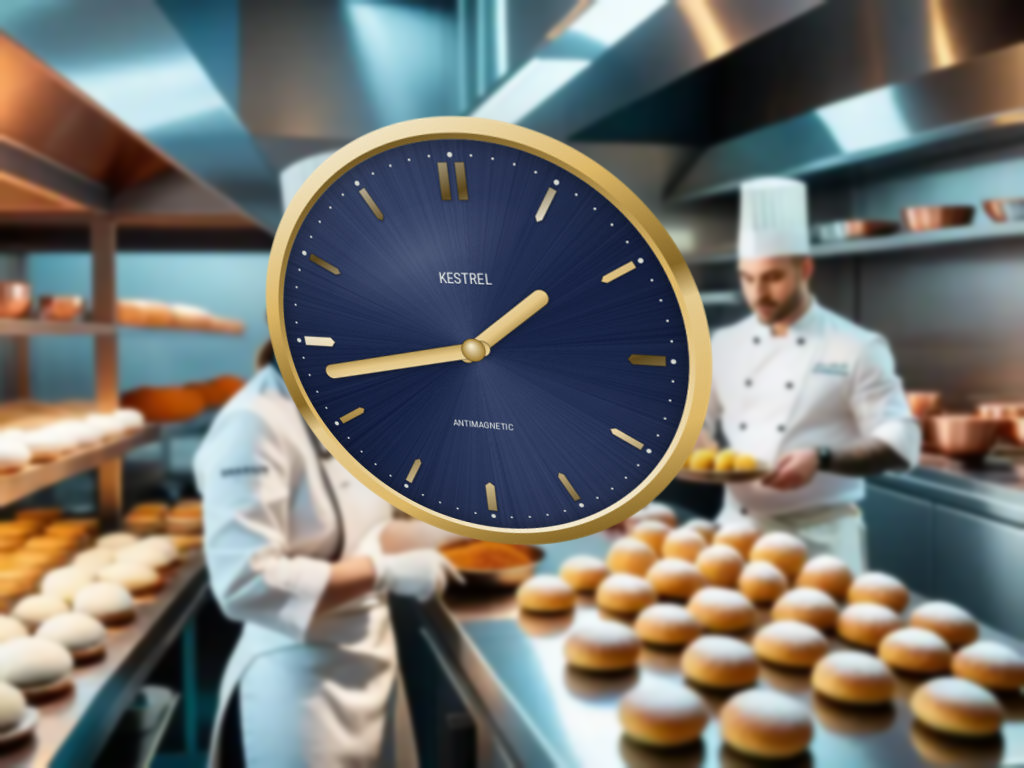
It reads 1,43
